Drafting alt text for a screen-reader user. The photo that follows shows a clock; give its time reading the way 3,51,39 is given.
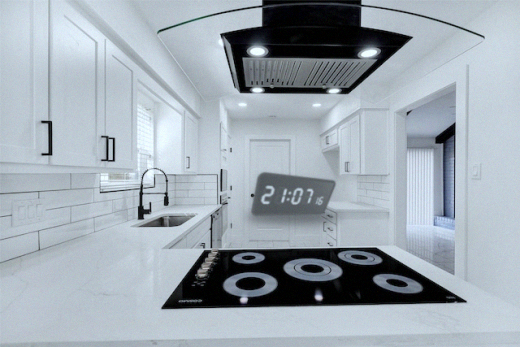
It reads 21,07,16
